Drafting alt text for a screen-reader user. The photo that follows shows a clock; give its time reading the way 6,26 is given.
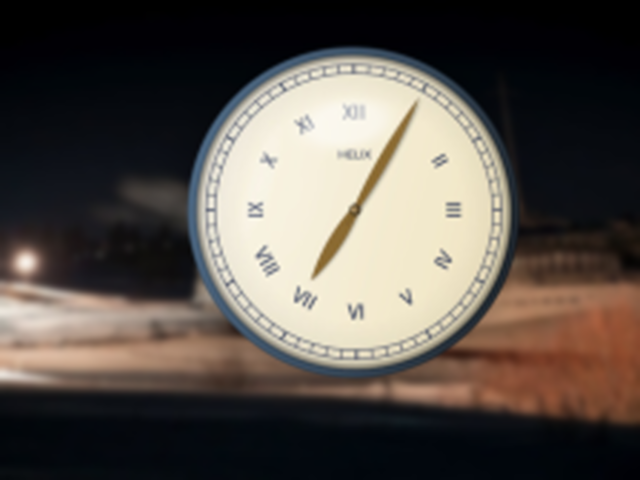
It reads 7,05
